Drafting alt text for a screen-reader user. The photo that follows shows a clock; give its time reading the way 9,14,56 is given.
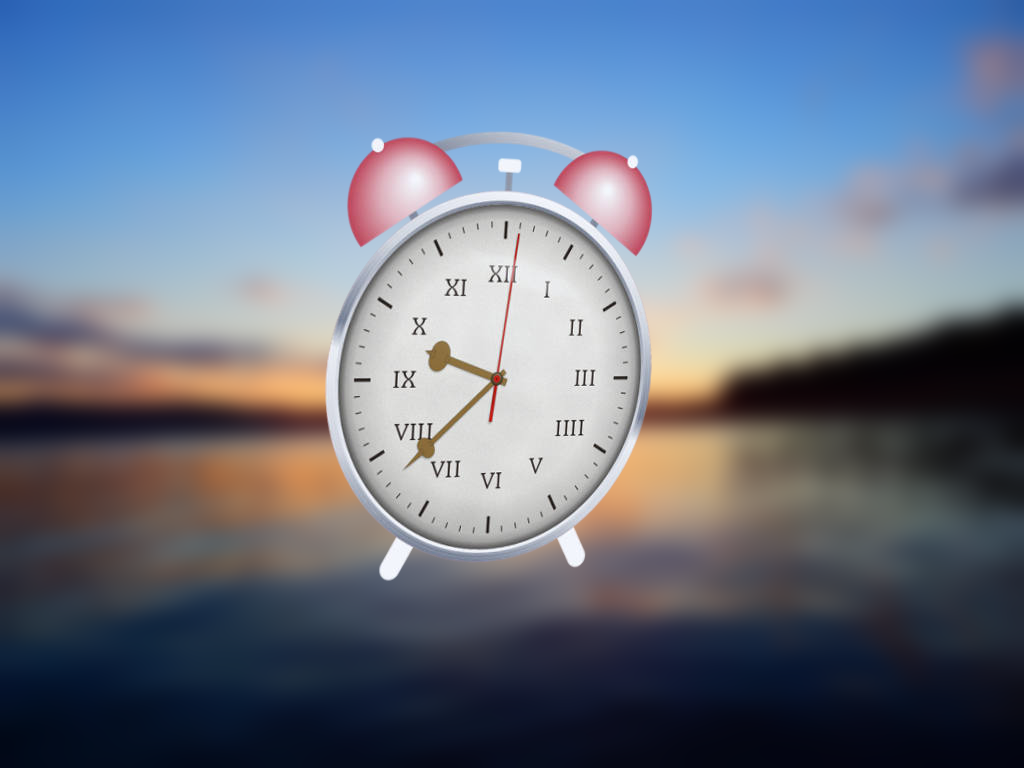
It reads 9,38,01
